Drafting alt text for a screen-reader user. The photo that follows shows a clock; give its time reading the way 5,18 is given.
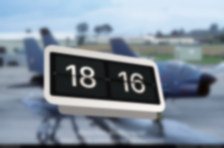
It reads 18,16
